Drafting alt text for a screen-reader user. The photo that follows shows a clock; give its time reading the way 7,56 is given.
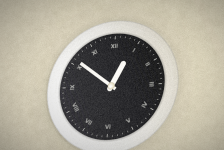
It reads 12,51
